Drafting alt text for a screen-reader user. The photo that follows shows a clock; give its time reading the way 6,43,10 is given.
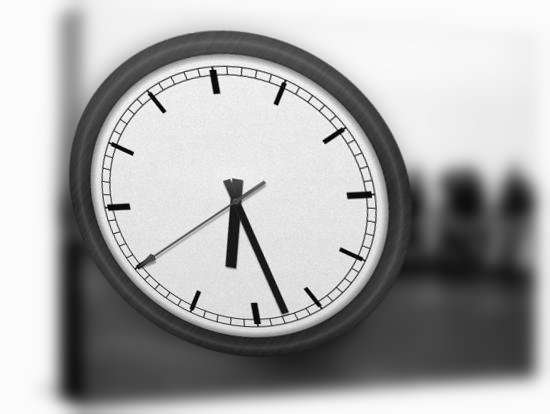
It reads 6,27,40
